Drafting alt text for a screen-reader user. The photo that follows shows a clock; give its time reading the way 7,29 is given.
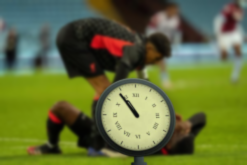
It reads 10,54
